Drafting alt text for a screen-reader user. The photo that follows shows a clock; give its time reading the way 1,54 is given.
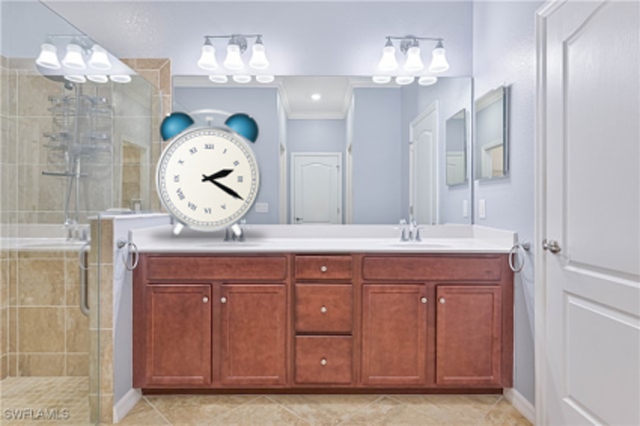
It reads 2,20
